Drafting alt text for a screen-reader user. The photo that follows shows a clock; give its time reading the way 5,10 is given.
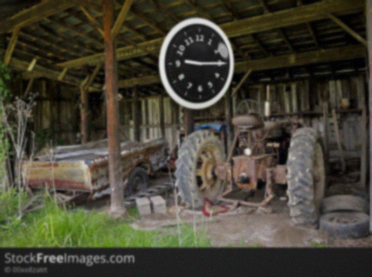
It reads 9,15
